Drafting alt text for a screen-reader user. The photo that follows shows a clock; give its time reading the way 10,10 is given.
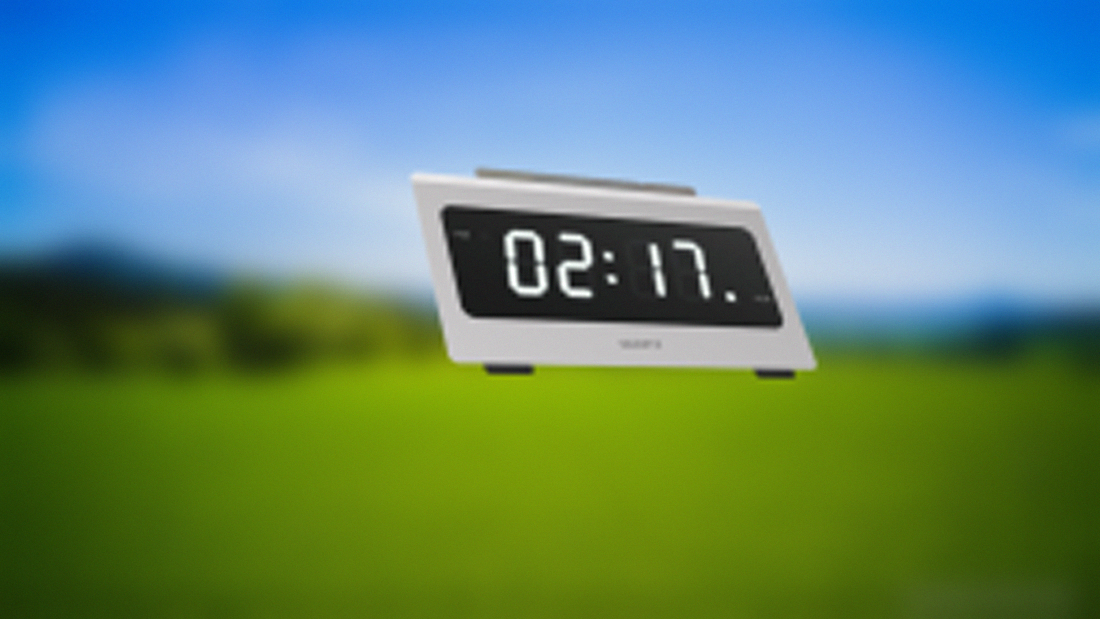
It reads 2,17
